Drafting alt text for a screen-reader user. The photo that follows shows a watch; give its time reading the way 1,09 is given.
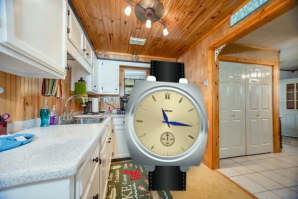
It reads 11,16
